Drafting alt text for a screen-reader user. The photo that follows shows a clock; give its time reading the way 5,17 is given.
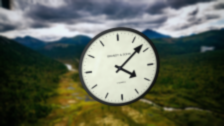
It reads 4,08
